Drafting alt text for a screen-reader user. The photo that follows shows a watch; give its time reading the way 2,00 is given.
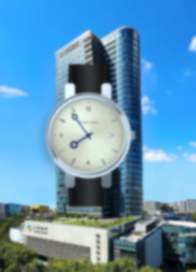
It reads 7,54
